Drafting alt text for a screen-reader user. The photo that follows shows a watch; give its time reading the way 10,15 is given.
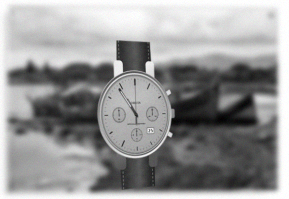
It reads 10,54
